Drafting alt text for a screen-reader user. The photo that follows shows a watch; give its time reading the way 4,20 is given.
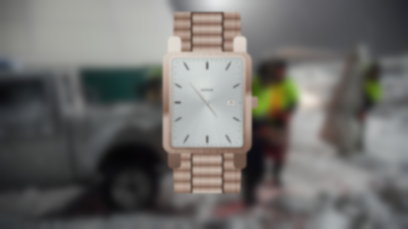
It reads 4,53
